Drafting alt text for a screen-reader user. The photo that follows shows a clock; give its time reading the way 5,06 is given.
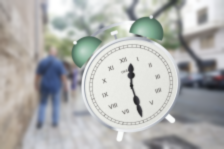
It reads 12,30
